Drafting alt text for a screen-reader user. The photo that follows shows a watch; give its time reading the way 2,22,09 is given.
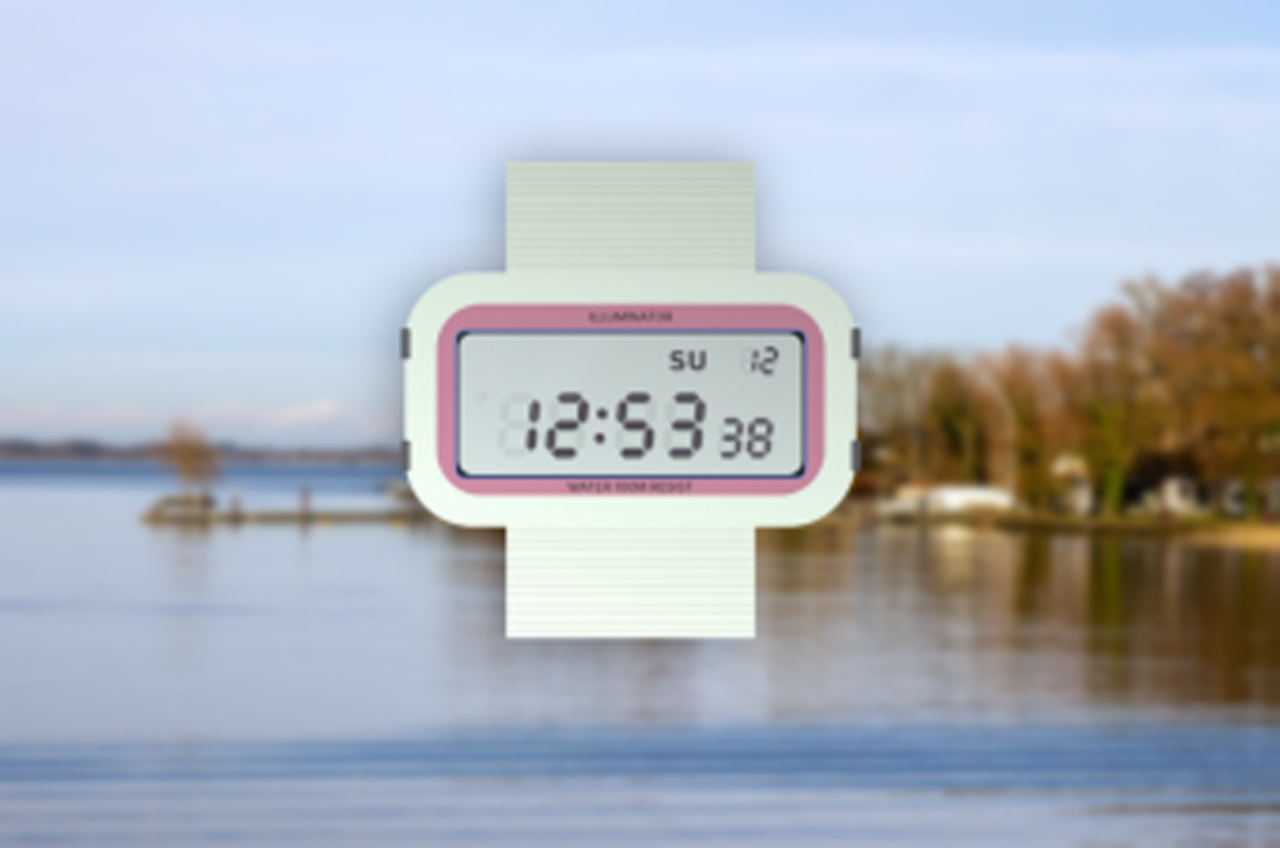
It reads 12,53,38
